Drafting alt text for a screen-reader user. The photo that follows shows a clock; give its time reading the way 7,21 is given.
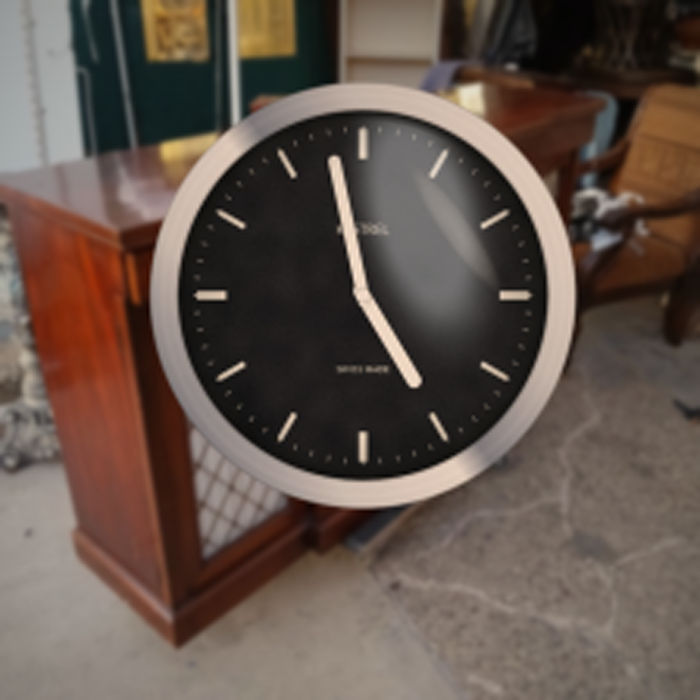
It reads 4,58
